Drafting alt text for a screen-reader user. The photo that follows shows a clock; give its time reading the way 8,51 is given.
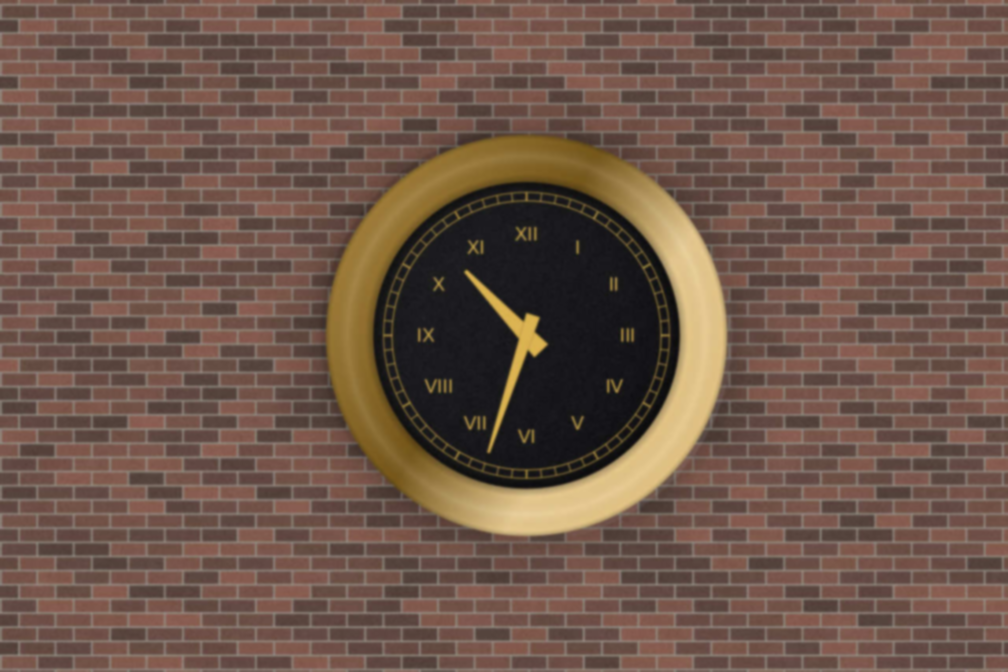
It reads 10,33
